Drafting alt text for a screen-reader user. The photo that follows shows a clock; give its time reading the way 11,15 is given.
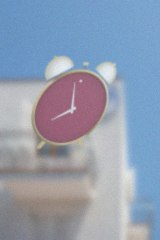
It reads 7,58
